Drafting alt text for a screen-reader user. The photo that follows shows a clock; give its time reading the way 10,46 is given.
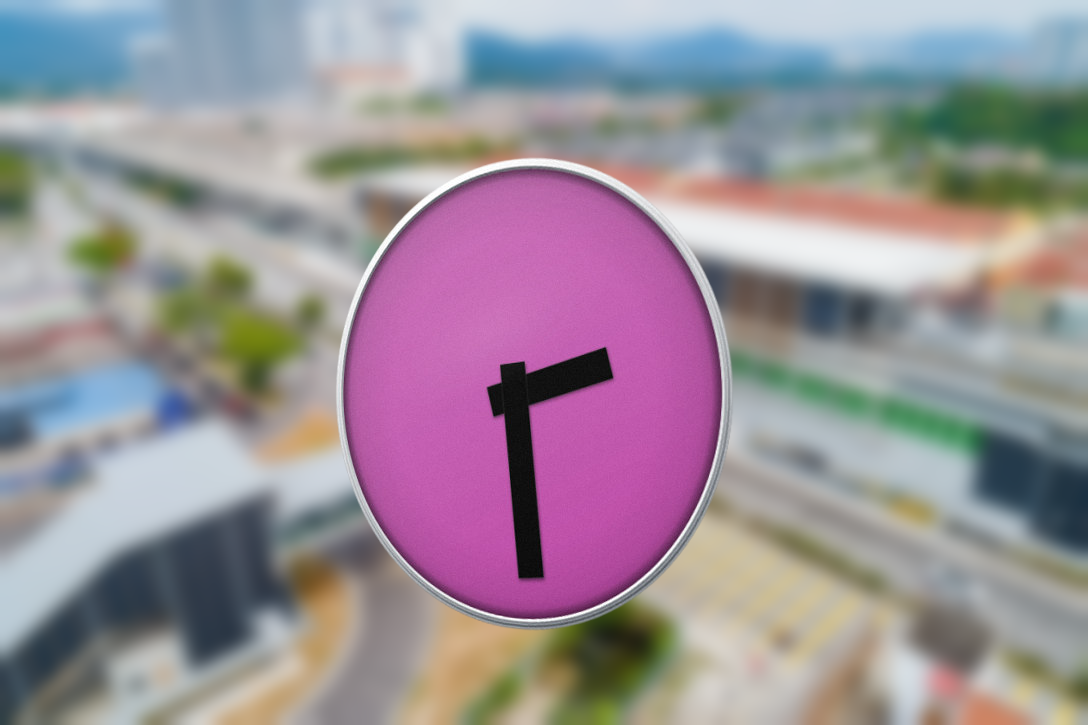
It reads 2,29
